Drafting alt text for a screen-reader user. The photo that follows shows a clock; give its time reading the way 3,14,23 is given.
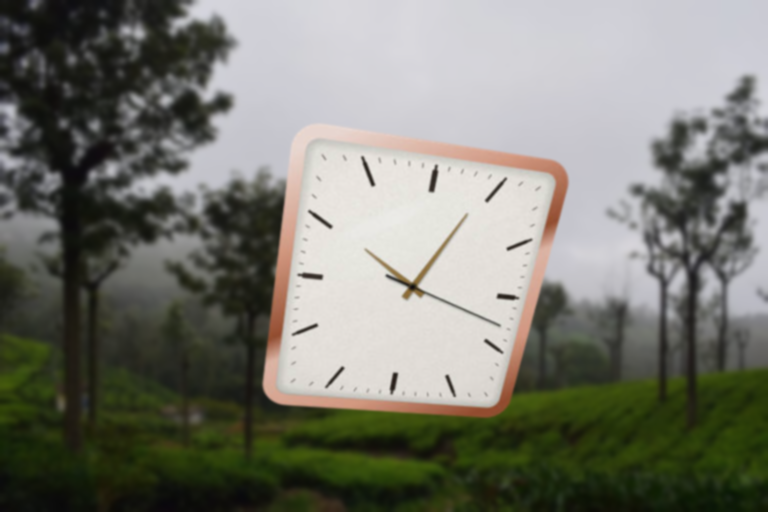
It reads 10,04,18
